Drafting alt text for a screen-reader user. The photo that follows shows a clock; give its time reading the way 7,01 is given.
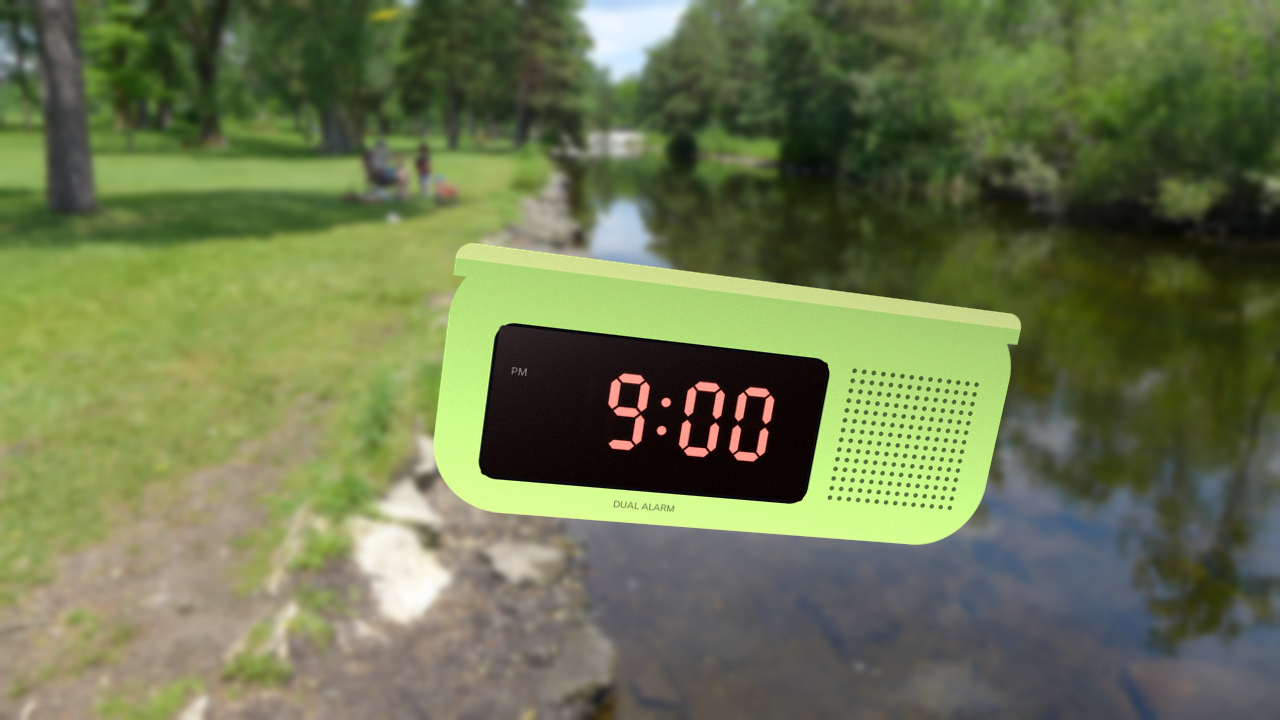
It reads 9,00
